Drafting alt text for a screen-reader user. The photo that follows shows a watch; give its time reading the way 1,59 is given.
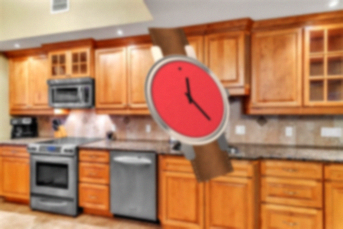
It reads 12,25
